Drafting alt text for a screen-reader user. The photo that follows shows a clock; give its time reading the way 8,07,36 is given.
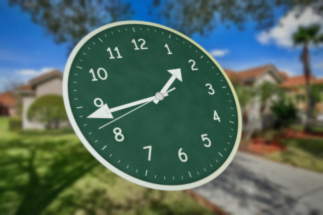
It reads 1,43,42
